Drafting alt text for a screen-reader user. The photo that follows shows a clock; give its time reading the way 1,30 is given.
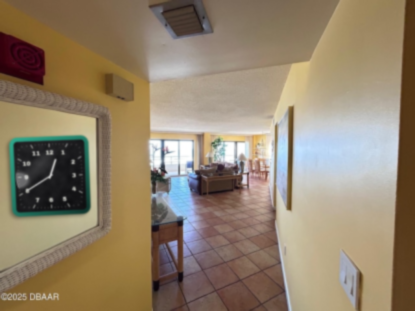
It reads 12,40
